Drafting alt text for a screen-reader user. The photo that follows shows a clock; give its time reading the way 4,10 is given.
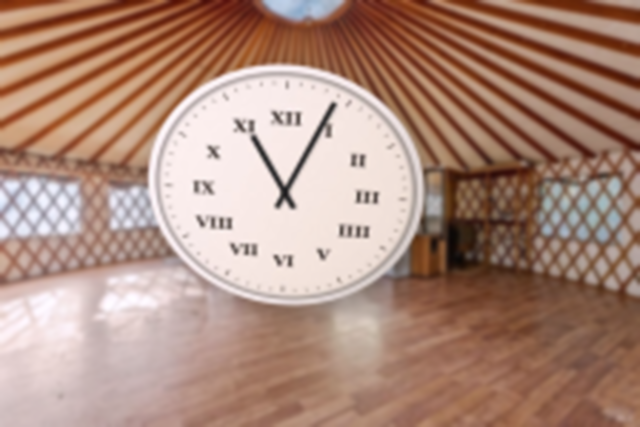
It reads 11,04
